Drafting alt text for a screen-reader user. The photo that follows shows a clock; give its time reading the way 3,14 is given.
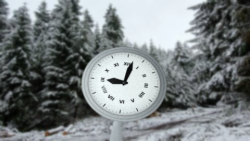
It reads 9,02
